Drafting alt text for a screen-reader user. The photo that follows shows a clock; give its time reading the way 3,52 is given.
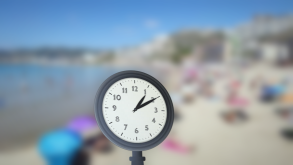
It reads 1,10
